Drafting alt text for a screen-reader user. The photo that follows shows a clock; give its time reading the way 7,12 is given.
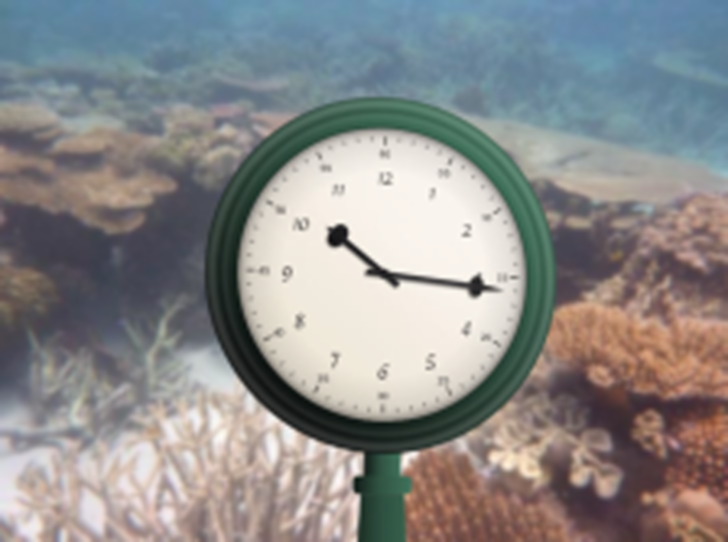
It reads 10,16
